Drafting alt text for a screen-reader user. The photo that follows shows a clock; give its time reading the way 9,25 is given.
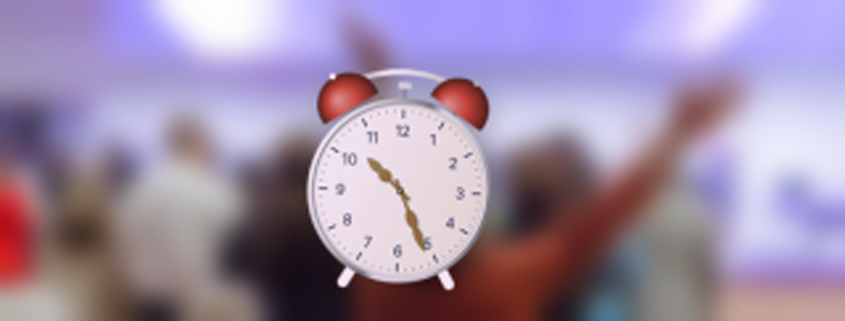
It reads 10,26
